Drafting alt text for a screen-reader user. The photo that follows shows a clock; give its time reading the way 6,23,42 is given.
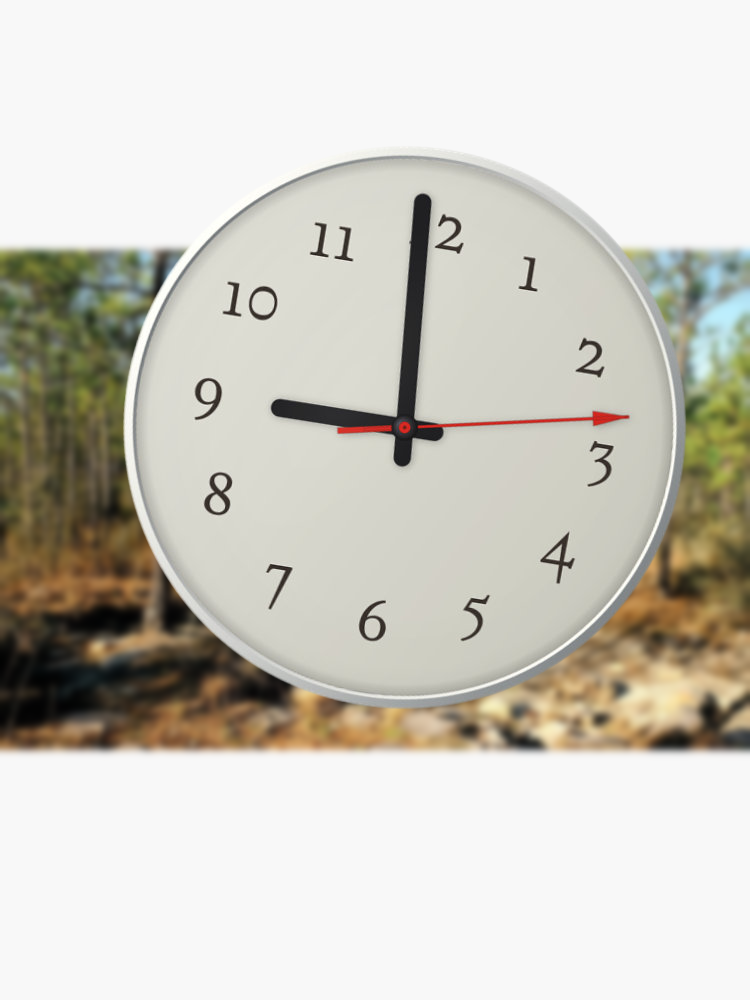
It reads 8,59,13
